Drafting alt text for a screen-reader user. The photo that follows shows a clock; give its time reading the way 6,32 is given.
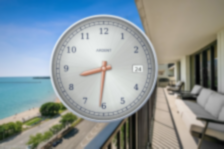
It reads 8,31
